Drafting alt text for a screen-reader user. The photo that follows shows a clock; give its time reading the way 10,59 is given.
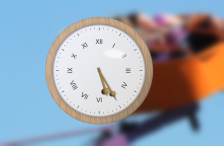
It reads 5,25
